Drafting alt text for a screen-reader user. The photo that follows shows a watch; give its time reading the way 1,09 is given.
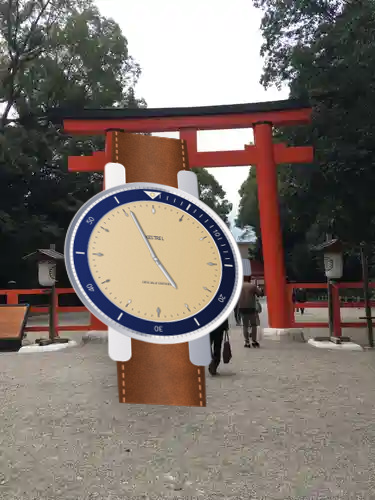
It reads 4,56
